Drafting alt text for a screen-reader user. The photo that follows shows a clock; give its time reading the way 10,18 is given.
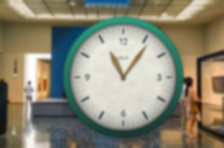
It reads 11,06
